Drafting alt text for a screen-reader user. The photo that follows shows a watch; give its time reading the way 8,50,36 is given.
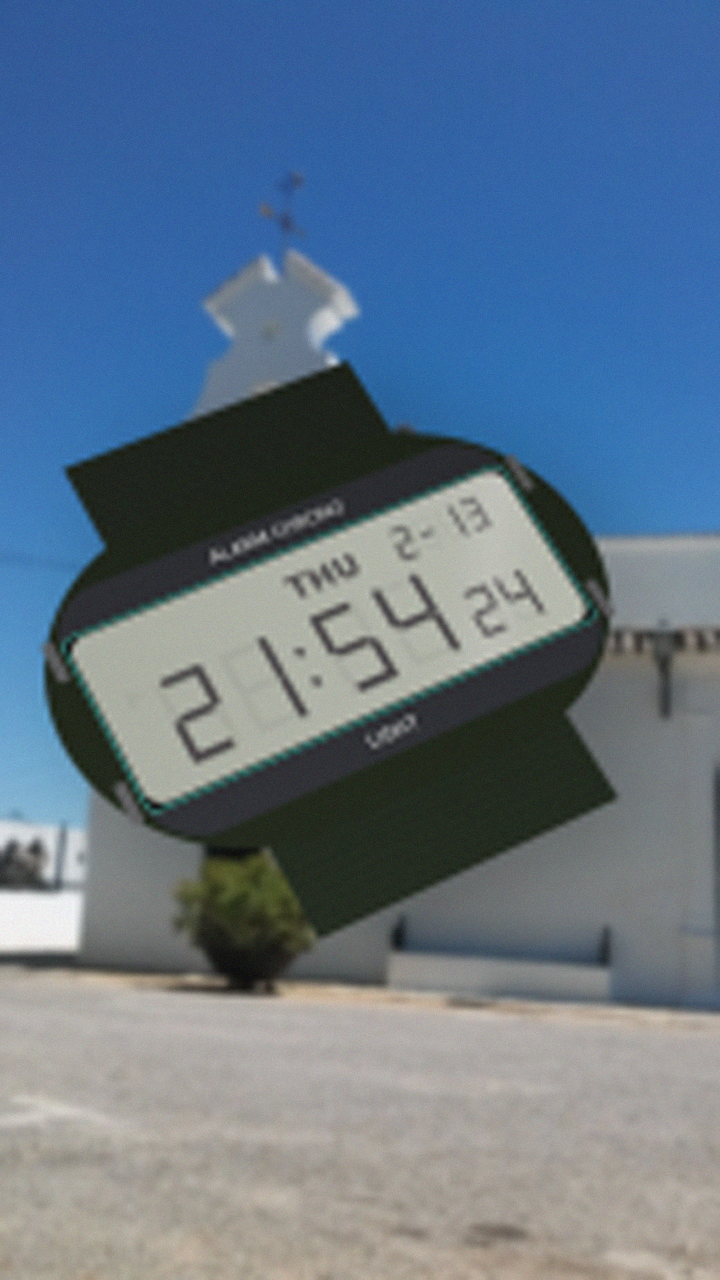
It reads 21,54,24
